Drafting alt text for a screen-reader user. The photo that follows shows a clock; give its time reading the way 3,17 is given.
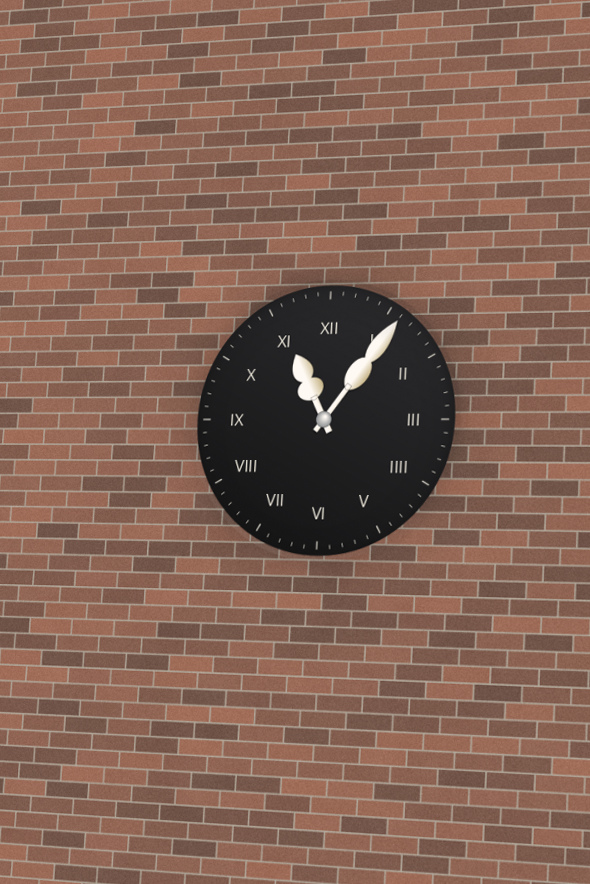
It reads 11,06
